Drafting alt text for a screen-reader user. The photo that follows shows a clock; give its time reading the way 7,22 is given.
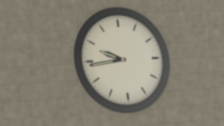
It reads 9,44
